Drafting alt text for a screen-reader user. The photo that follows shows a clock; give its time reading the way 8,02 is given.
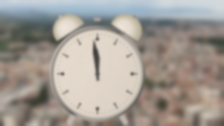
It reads 11,59
